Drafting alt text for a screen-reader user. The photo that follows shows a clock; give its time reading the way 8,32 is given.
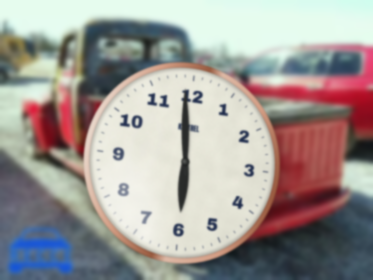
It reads 5,59
